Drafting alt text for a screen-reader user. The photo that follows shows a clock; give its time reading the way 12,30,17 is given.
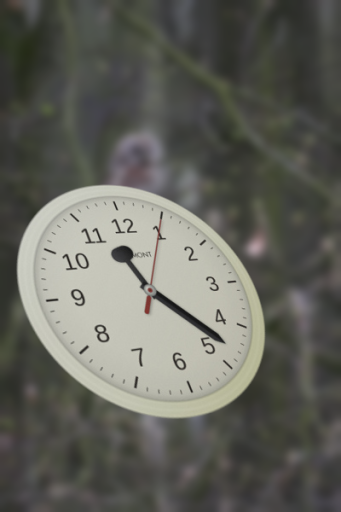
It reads 11,23,05
